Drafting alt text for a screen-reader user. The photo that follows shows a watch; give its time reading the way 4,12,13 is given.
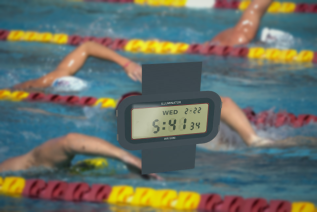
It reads 5,41,34
